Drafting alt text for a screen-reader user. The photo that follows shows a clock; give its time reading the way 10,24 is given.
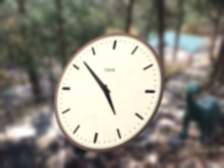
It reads 4,52
